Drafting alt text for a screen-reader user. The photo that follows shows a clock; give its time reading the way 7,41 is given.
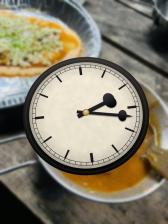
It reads 2,17
